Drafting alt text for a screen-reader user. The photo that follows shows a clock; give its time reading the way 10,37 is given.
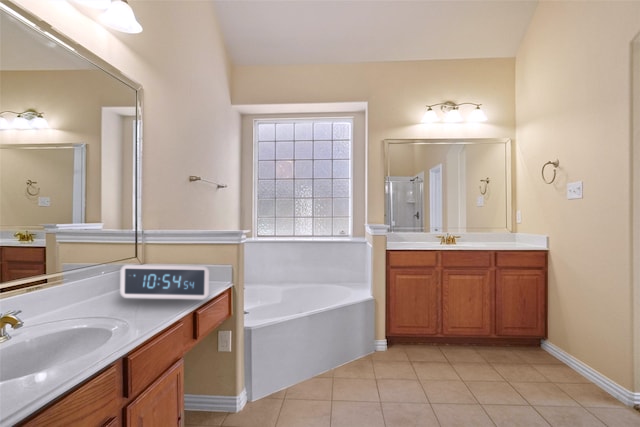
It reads 10,54
